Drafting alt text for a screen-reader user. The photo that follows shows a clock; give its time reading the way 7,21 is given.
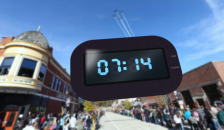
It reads 7,14
